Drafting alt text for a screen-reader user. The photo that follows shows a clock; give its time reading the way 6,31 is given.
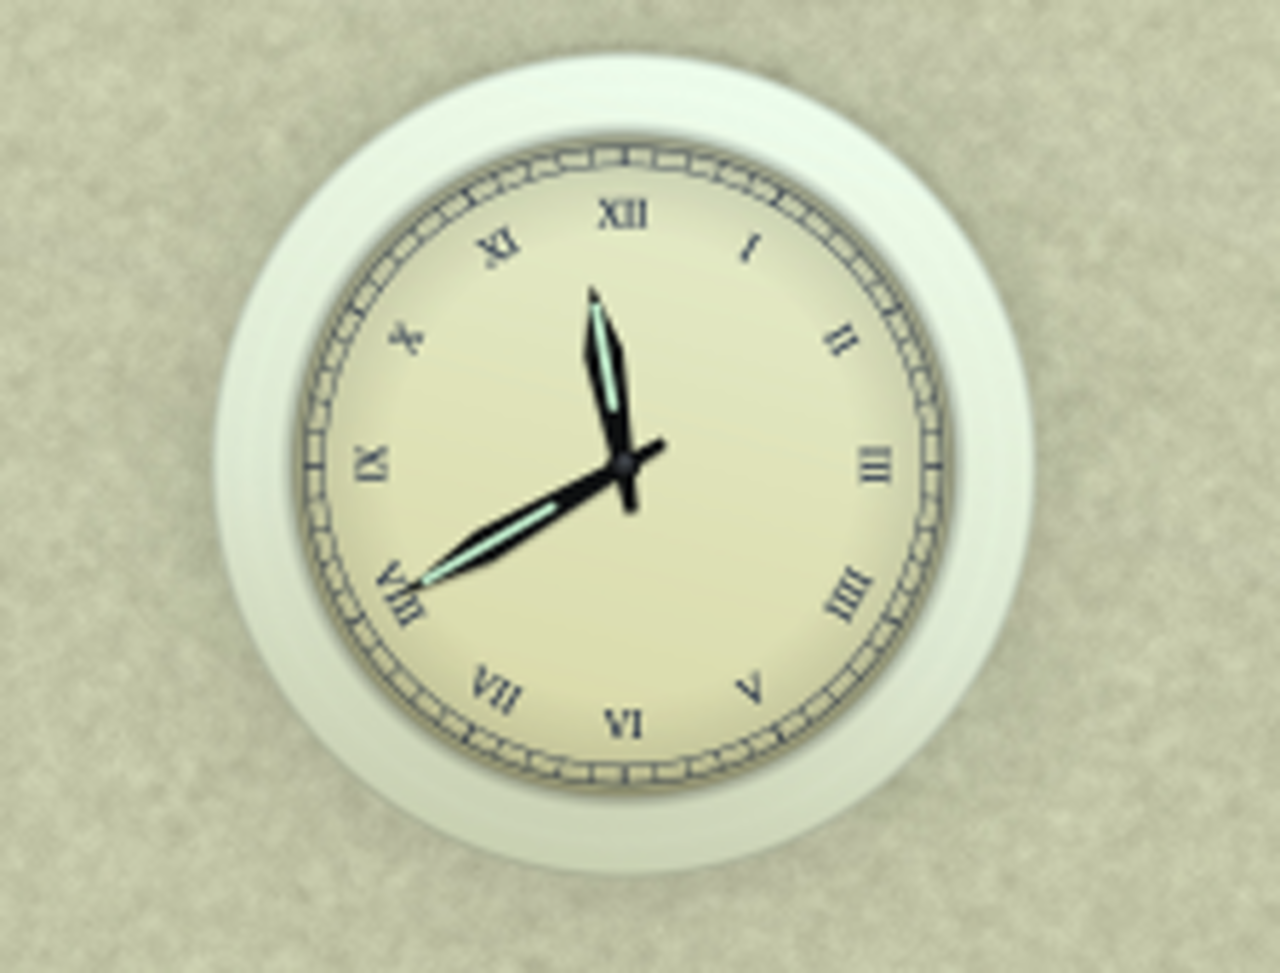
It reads 11,40
